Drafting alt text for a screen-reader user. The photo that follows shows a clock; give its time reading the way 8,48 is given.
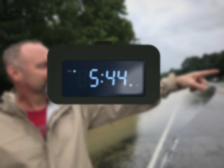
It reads 5,44
